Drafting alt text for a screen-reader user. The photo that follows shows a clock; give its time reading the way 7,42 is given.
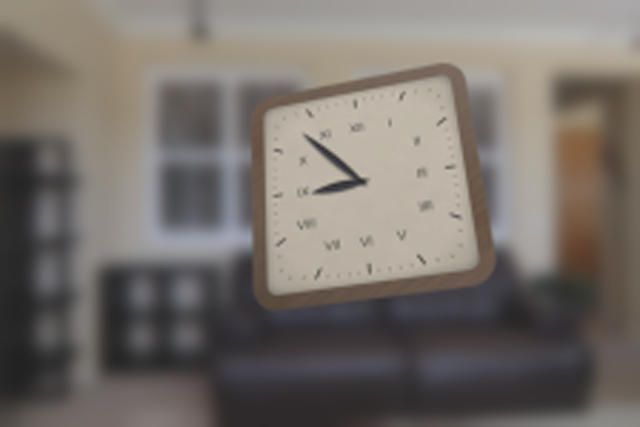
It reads 8,53
